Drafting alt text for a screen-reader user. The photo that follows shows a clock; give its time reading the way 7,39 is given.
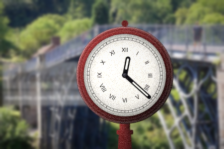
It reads 12,22
